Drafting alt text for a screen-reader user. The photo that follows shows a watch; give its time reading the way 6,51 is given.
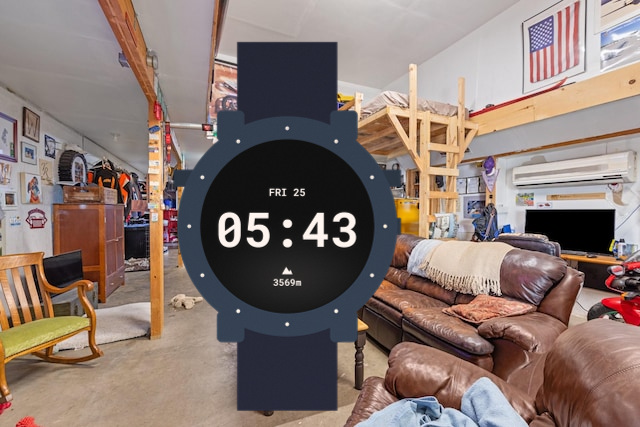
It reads 5,43
